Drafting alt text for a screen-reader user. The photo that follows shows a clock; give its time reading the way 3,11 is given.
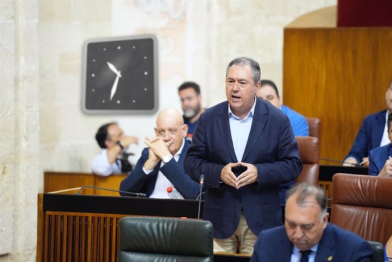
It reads 10,33
